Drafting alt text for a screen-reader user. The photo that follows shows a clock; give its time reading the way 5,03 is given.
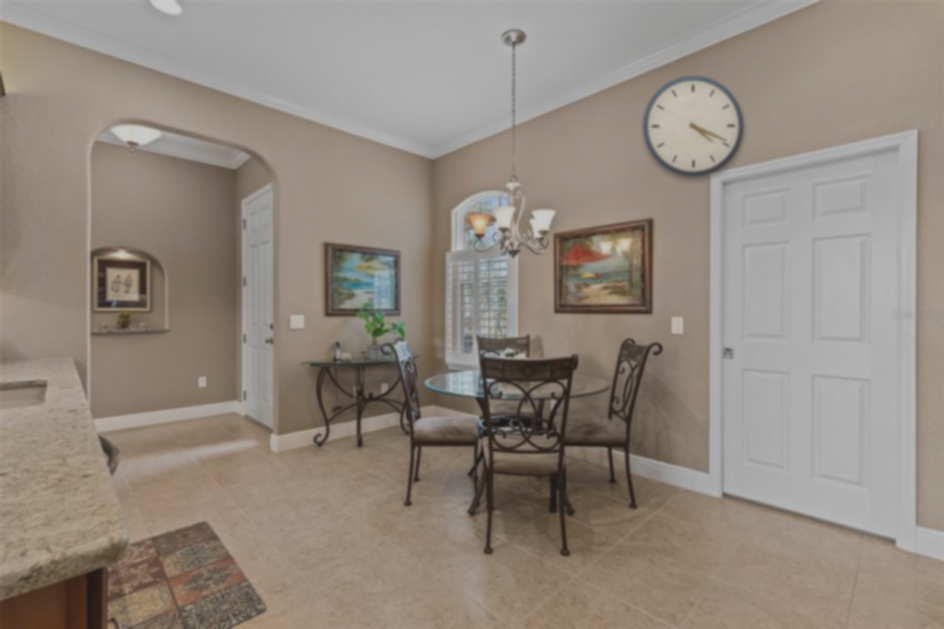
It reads 4,19
